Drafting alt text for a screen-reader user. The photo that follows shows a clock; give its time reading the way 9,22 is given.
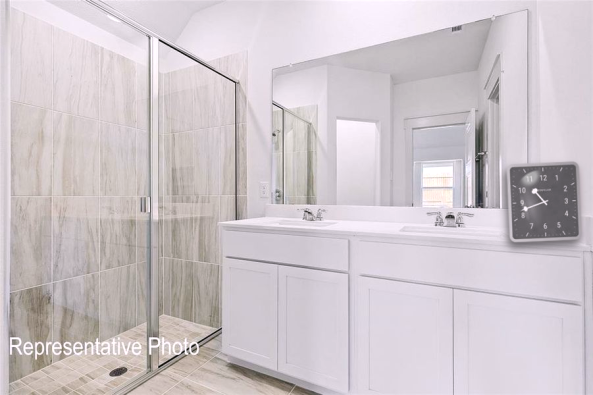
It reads 10,42
